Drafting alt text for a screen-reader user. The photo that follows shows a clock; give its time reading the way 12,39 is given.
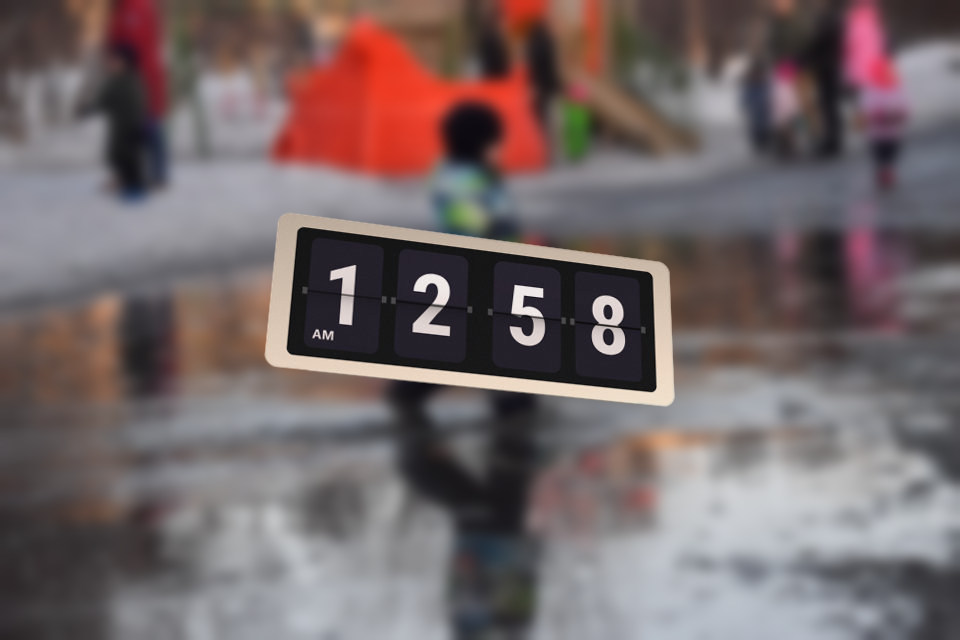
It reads 12,58
